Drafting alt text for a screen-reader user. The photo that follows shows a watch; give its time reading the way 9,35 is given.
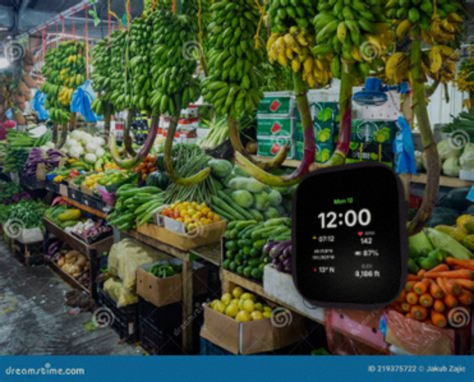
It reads 12,00
